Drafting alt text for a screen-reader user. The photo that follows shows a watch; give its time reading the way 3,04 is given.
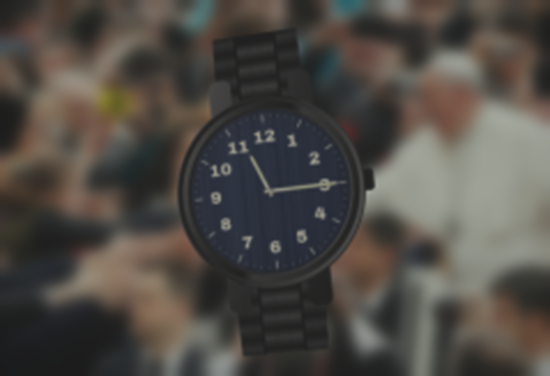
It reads 11,15
